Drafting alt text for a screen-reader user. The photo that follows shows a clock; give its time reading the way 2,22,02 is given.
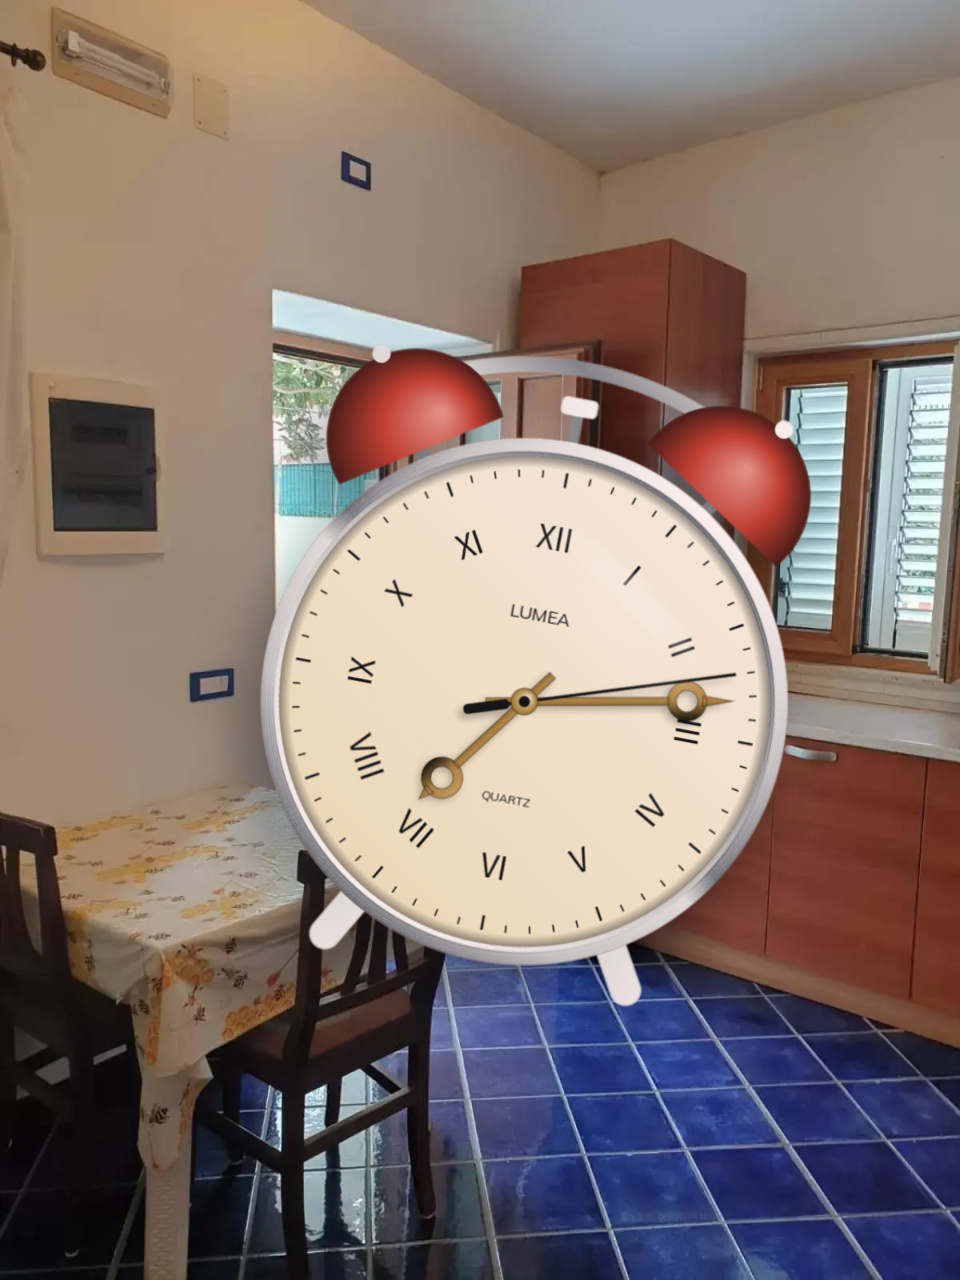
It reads 7,13,12
